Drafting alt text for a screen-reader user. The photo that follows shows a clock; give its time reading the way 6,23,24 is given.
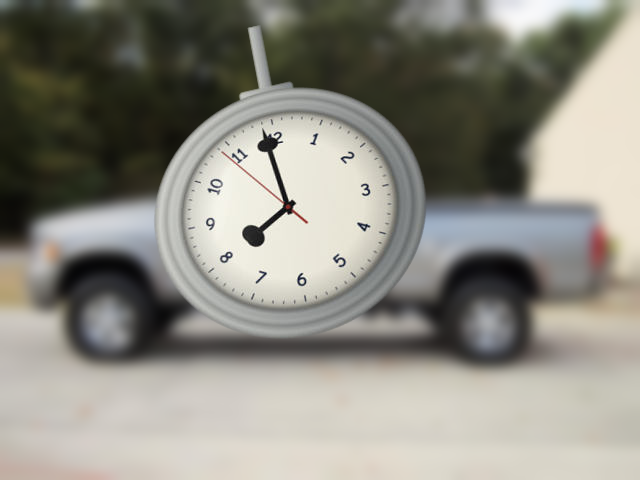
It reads 7,58,54
